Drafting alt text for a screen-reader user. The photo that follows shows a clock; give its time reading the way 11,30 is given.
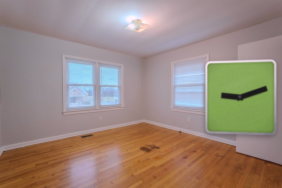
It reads 9,12
